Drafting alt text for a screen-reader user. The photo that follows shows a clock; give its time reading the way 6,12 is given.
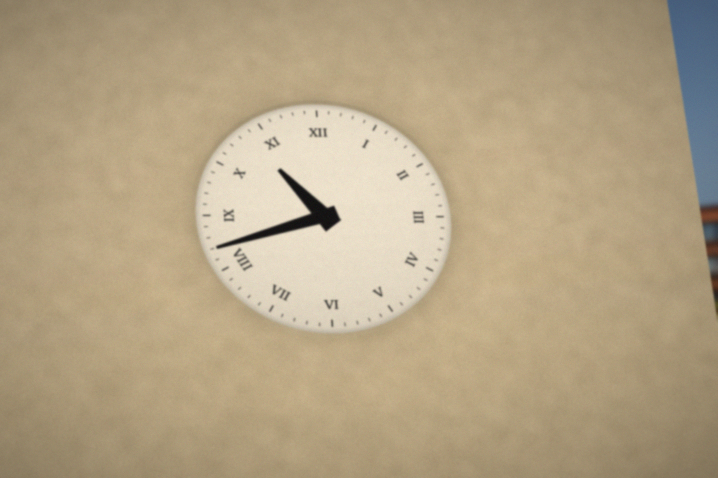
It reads 10,42
